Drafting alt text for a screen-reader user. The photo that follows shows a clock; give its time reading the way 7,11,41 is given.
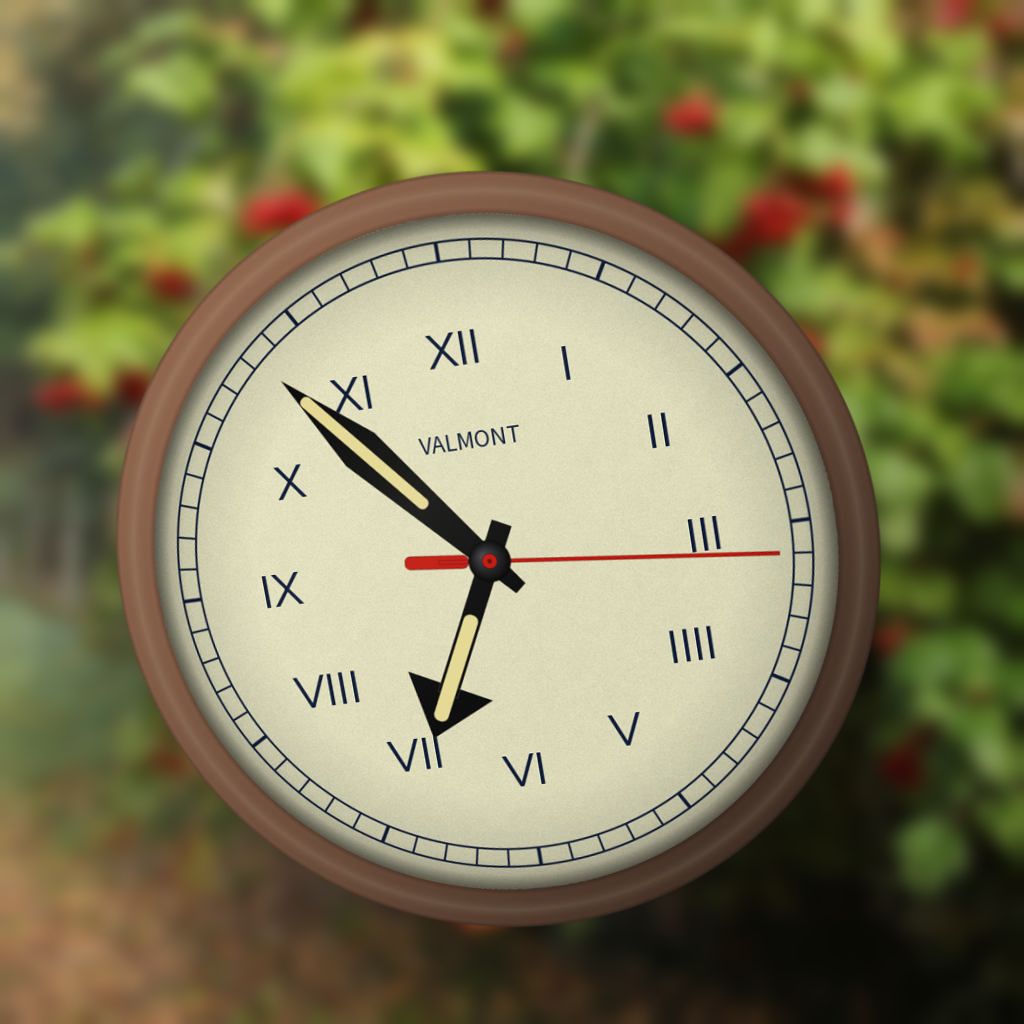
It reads 6,53,16
